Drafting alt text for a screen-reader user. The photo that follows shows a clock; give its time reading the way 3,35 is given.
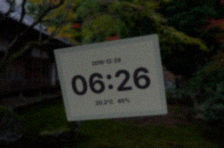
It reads 6,26
